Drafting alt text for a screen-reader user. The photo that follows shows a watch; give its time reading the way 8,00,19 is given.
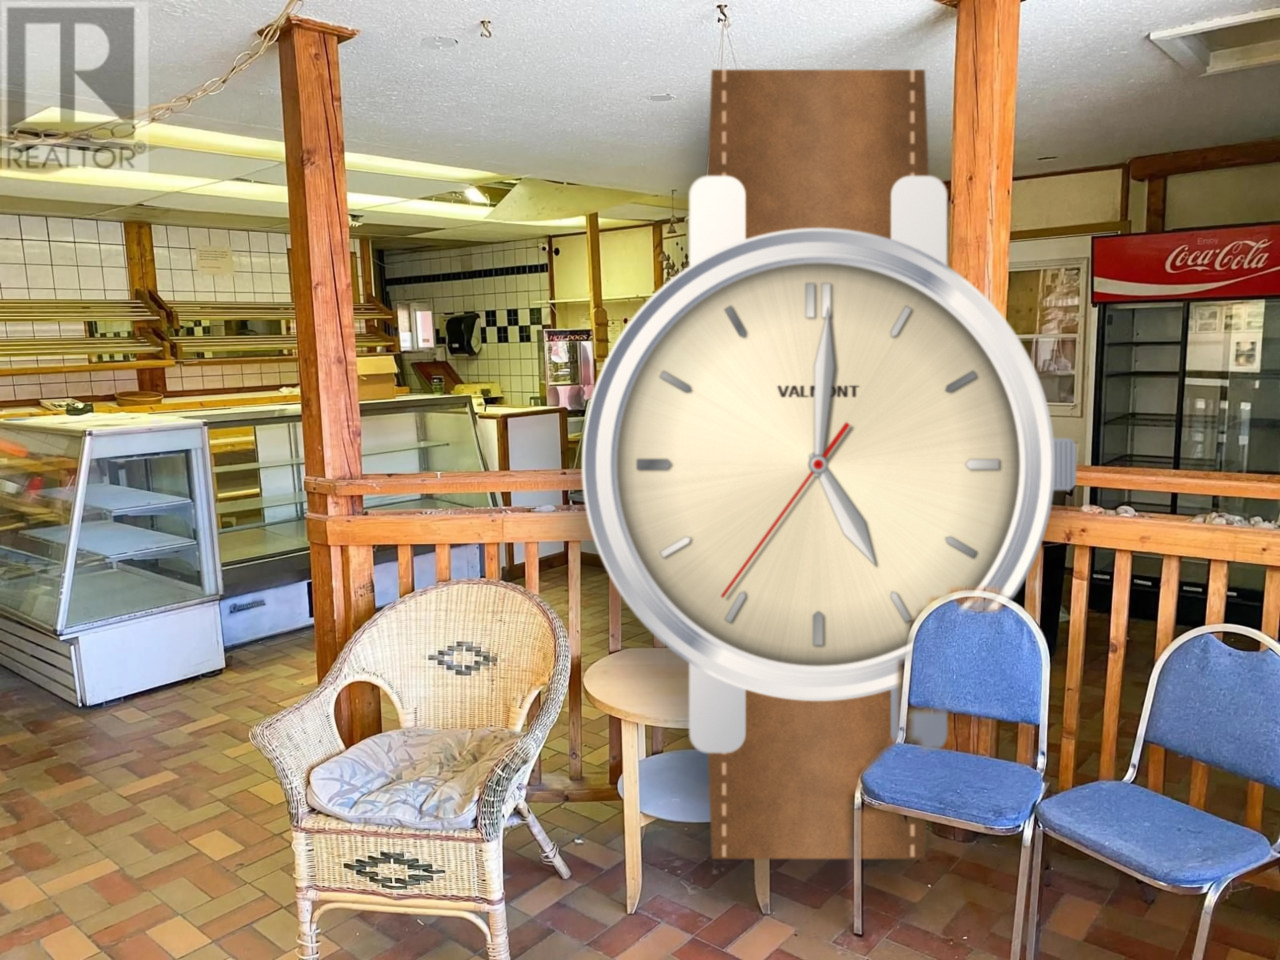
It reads 5,00,36
